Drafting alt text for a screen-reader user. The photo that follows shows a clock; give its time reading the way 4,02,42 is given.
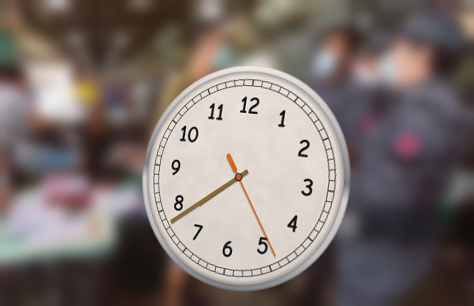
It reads 7,38,24
